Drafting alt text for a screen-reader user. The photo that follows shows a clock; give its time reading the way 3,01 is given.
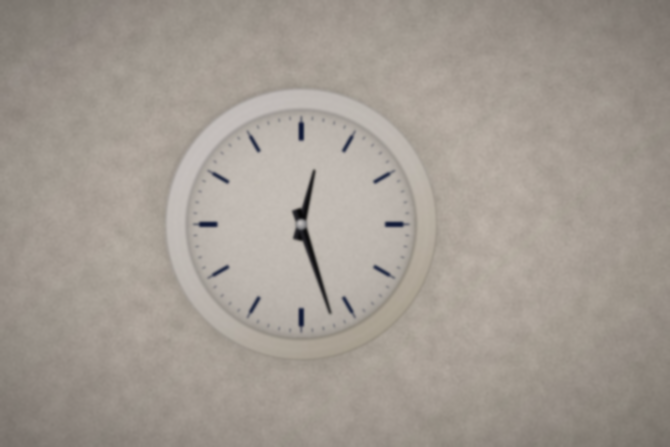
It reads 12,27
